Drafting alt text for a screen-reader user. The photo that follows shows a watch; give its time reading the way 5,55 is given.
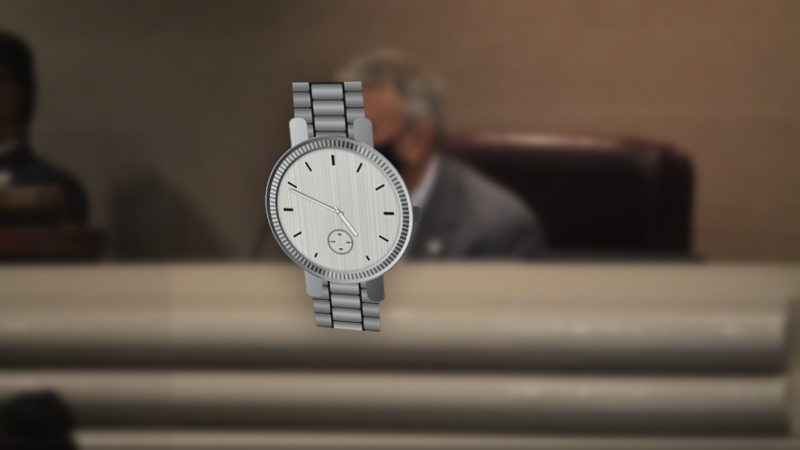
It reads 4,49
